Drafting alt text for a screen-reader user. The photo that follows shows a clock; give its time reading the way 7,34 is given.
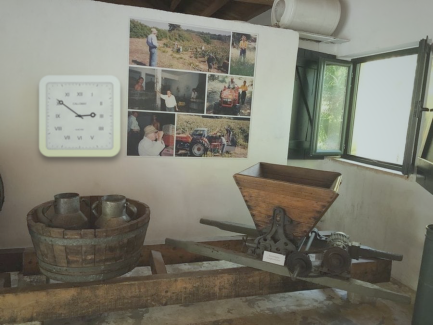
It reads 2,51
